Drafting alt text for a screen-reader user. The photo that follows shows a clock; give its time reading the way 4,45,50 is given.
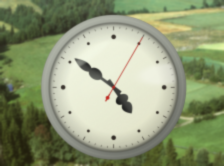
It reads 4,51,05
